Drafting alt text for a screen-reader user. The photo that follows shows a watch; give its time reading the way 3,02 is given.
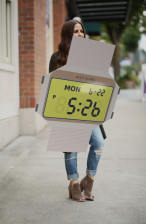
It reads 5,26
